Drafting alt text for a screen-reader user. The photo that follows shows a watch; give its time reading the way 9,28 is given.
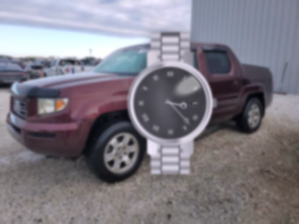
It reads 3,23
